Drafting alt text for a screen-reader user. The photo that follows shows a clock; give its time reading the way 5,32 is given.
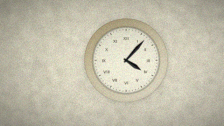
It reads 4,07
